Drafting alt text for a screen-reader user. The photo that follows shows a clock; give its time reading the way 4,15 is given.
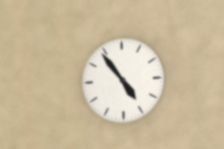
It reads 4,54
